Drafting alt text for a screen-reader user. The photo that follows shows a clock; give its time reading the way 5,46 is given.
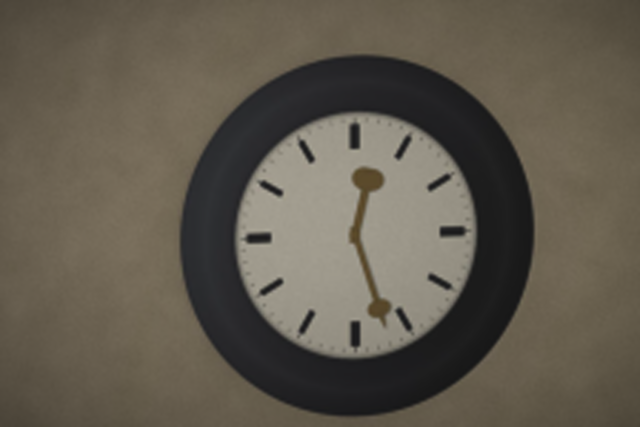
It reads 12,27
